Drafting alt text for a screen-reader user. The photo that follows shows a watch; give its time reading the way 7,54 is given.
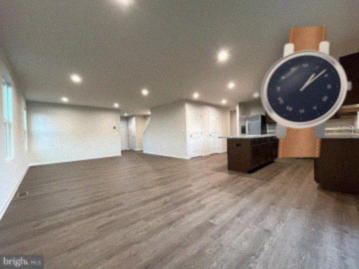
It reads 1,08
